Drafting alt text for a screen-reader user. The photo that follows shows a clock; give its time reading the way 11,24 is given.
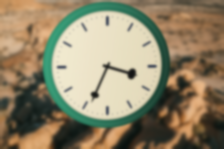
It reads 3,34
